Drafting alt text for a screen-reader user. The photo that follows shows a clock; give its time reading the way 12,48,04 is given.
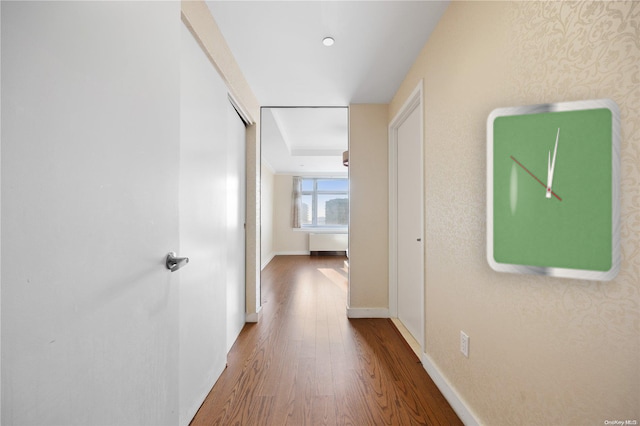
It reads 12,01,51
